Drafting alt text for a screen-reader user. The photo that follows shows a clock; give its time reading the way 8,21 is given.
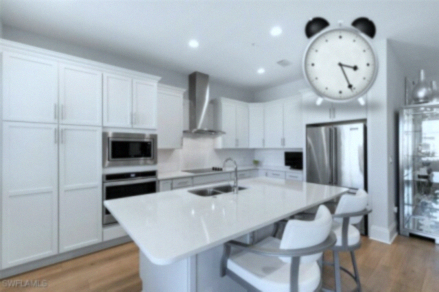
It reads 3,26
